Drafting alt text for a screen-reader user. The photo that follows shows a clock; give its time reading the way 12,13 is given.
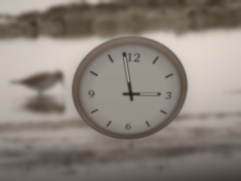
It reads 2,58
